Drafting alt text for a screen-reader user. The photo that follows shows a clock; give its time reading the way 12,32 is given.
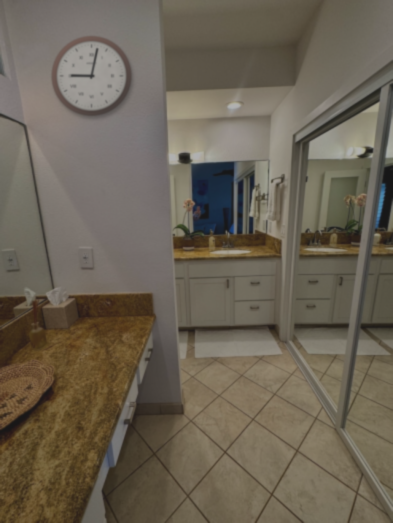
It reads 9,02
